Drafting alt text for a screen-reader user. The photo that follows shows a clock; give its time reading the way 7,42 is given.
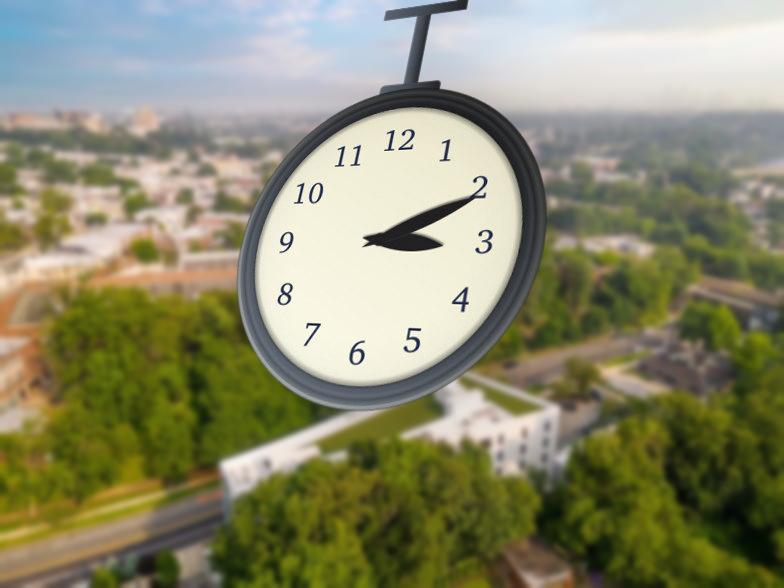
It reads 3,11
